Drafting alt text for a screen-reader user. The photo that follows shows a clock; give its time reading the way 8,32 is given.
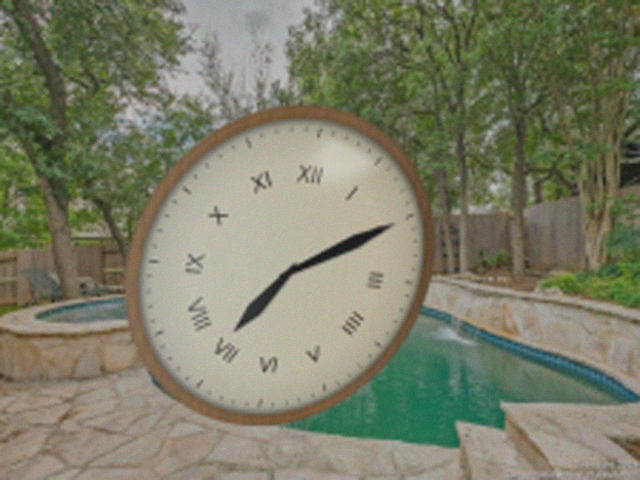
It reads 7,10
